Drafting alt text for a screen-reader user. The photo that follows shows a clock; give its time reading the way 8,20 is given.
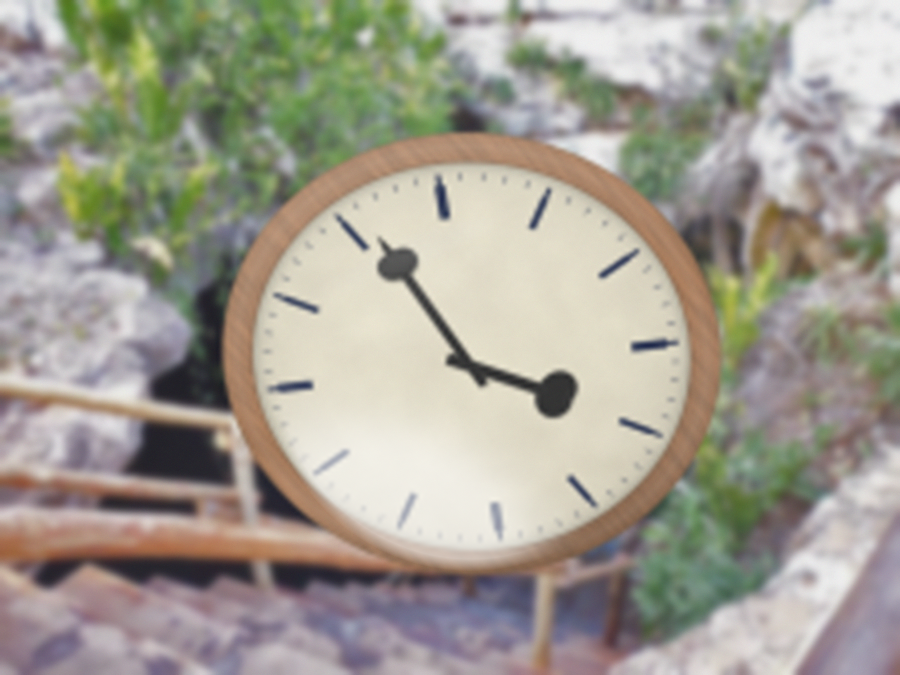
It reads 3,56
